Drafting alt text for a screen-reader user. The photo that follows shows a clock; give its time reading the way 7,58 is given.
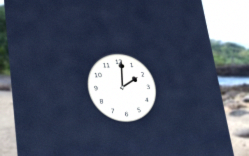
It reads 2,01
